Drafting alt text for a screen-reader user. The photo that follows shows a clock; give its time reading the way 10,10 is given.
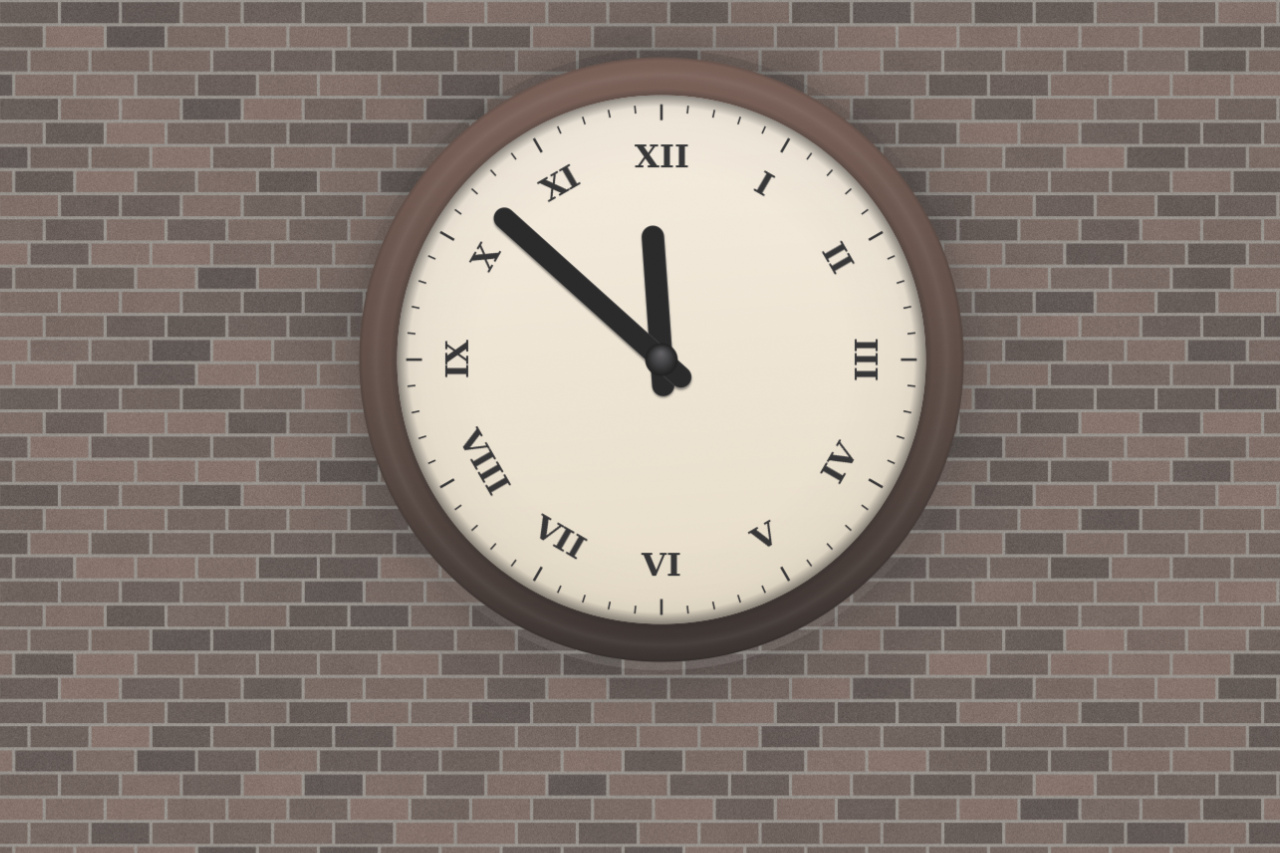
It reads 11,52
